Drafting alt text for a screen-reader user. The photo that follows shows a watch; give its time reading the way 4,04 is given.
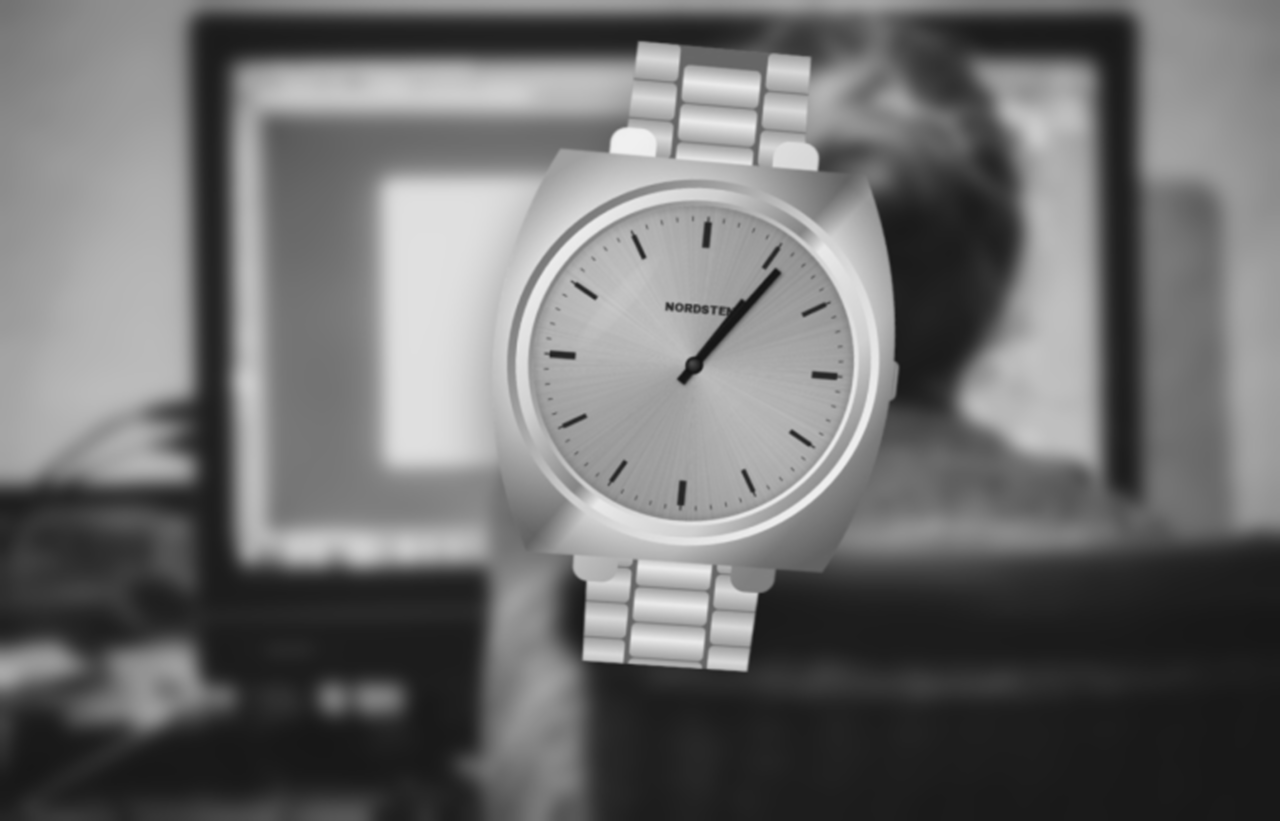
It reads 1,06
